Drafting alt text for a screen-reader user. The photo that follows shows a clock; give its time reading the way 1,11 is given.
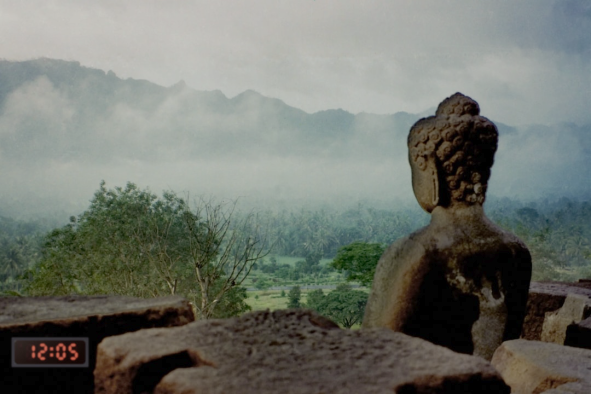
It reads 12,05
